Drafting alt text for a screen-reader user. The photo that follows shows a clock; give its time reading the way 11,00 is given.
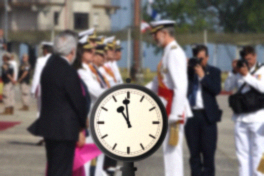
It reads 10,59
